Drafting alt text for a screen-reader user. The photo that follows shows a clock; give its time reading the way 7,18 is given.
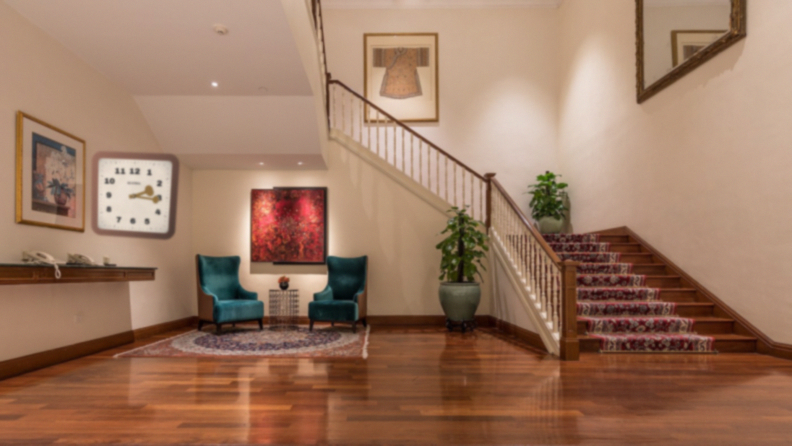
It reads 2,16
